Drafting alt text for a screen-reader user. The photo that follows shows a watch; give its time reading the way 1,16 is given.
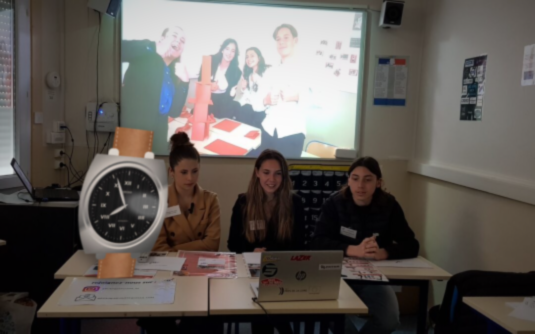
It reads 7,56
